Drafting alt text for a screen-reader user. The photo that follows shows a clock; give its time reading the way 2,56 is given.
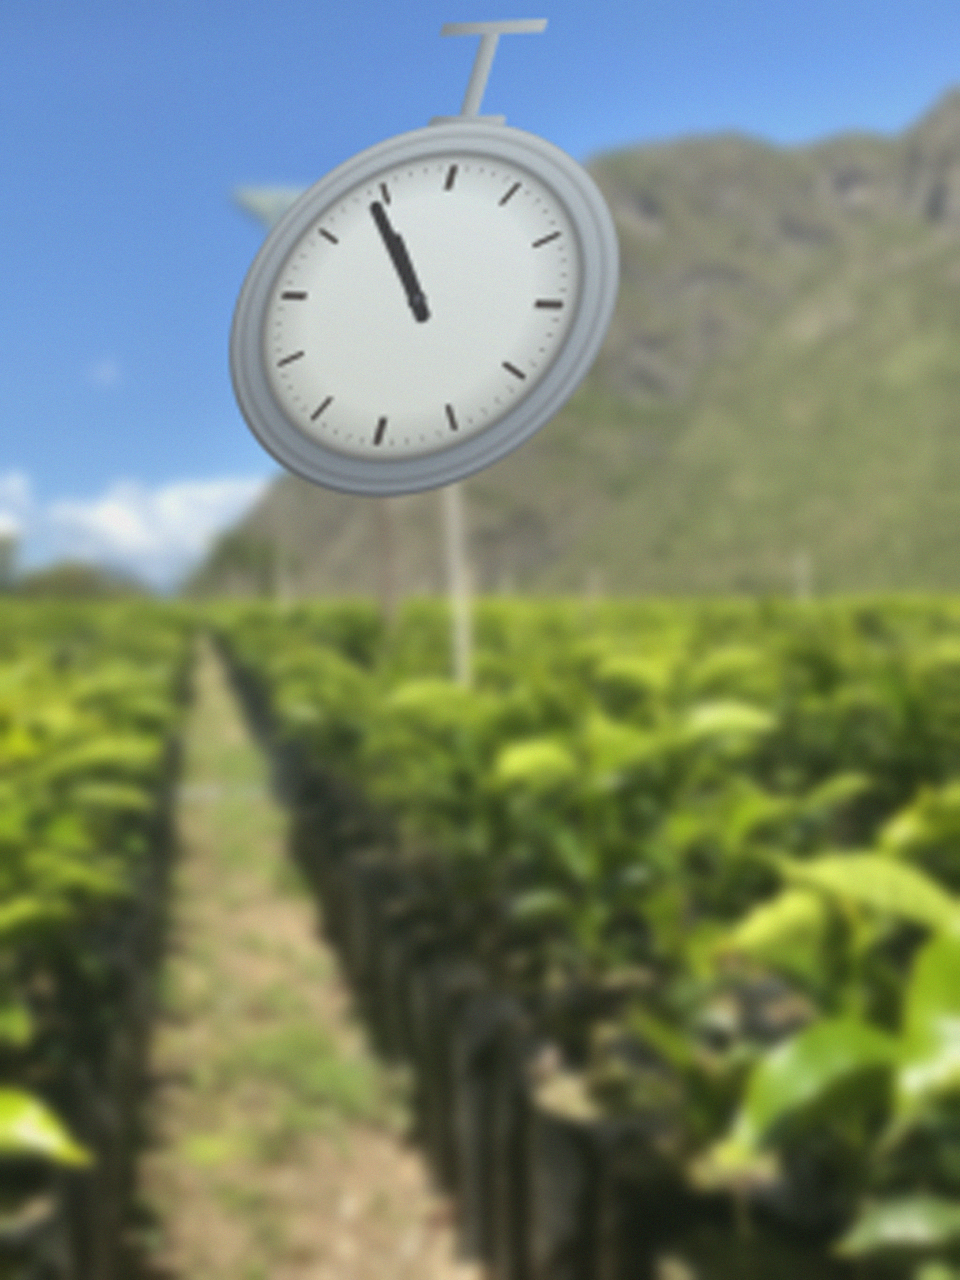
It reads 10,54
